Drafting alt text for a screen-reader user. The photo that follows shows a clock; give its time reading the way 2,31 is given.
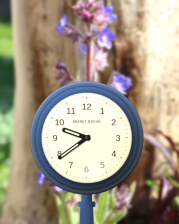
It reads 9,39
